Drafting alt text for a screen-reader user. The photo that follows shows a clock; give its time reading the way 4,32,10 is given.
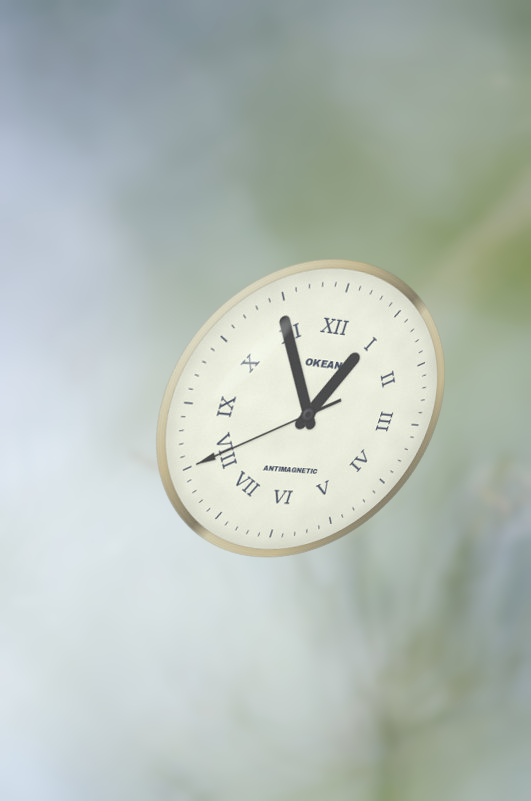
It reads 12,54,40
